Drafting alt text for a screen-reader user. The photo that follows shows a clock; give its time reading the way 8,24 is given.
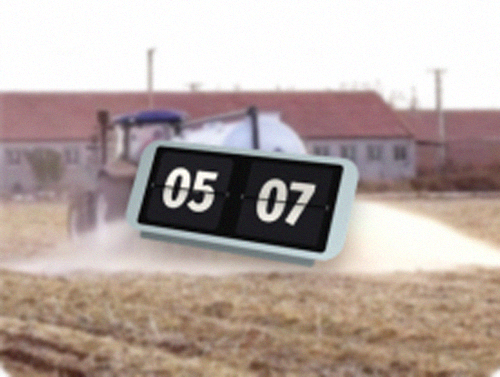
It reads 5,07
